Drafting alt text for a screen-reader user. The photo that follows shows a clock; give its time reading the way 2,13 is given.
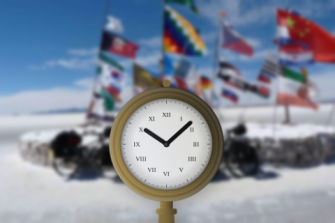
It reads 10,08
